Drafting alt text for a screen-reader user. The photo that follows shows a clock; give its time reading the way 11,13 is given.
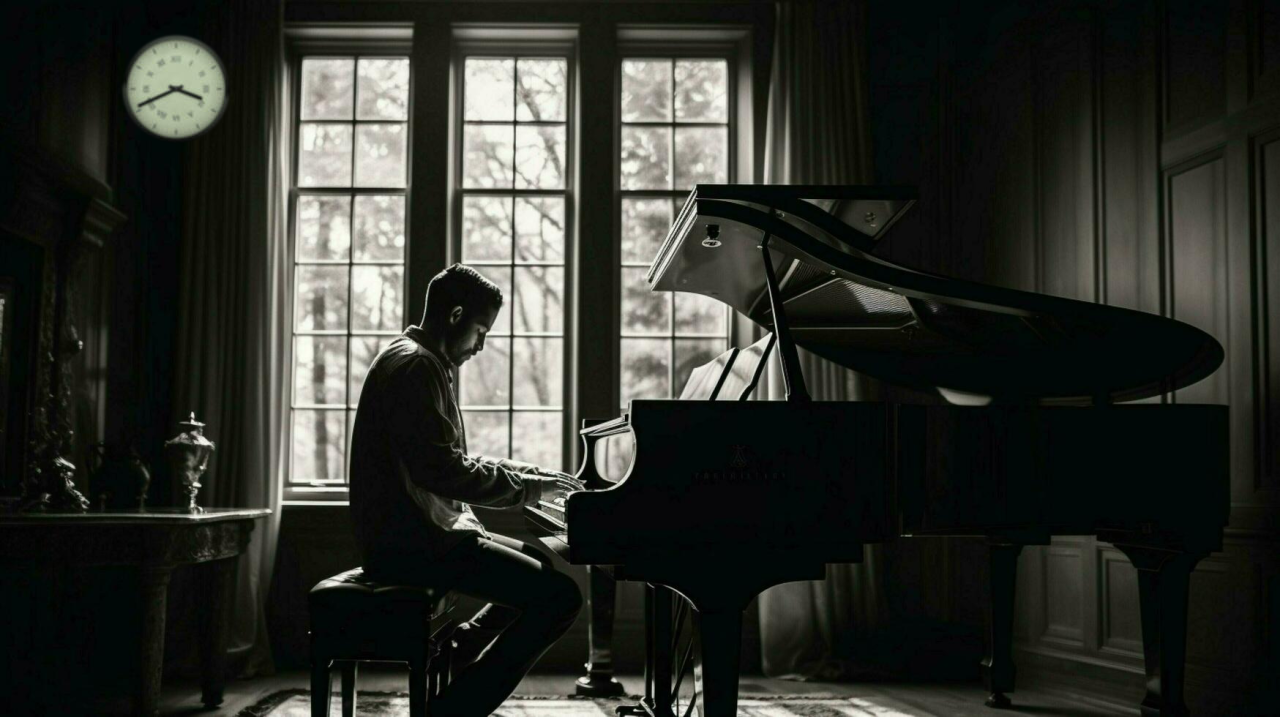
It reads 3,41
